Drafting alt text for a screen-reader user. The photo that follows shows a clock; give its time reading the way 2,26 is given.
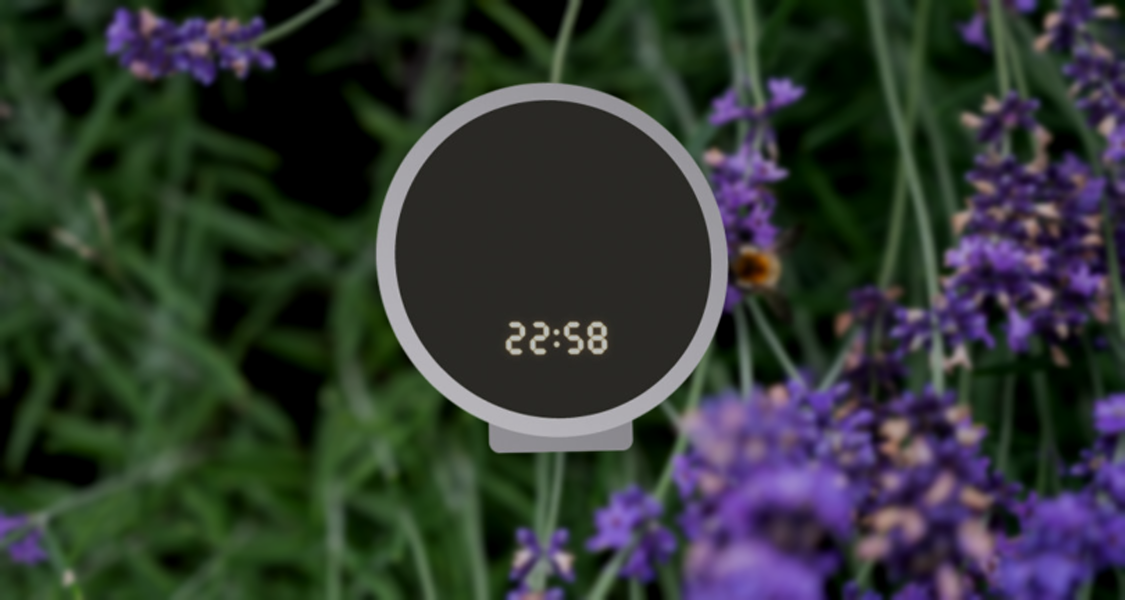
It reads 22,58
